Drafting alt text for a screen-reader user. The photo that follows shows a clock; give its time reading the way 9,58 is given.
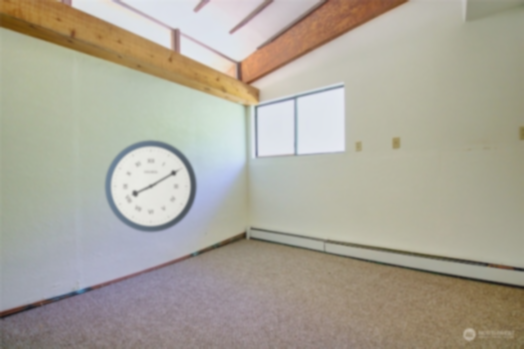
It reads 8,10
